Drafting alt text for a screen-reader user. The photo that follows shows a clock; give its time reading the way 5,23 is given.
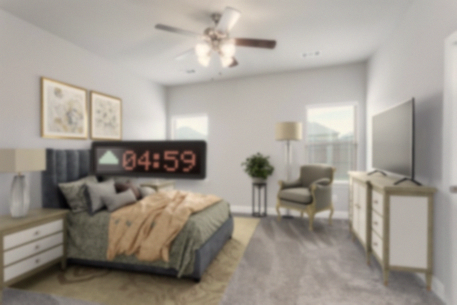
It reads 4,59
